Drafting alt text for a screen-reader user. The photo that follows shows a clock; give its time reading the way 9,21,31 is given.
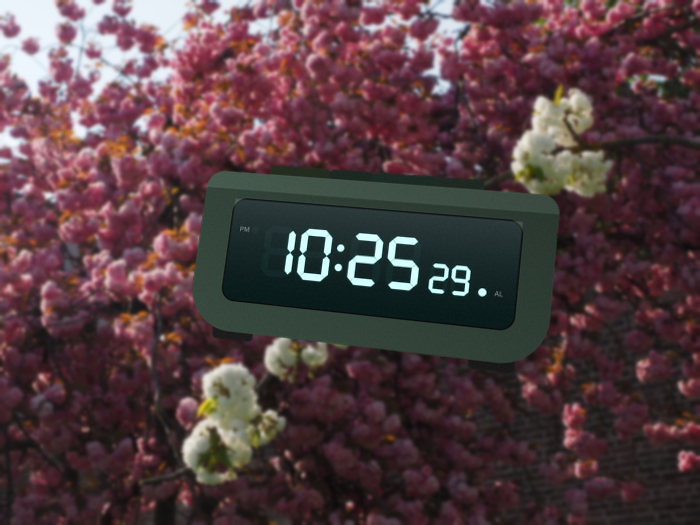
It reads 10,25,29
